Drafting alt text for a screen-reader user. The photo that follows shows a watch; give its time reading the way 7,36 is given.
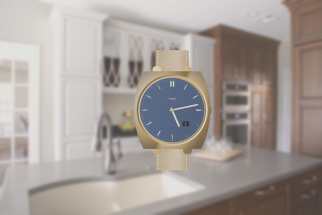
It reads 5,13
